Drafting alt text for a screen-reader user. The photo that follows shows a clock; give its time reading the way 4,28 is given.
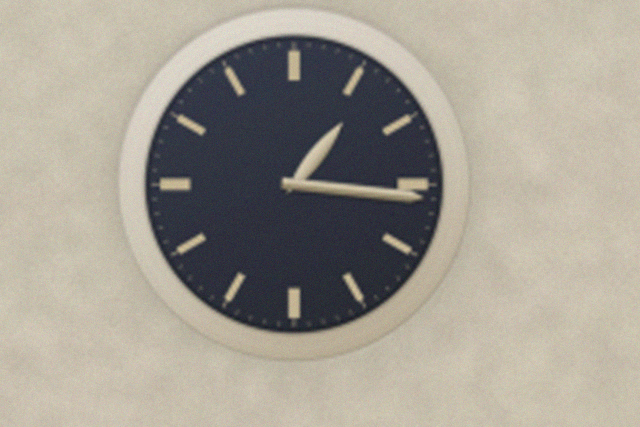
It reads 1,16
